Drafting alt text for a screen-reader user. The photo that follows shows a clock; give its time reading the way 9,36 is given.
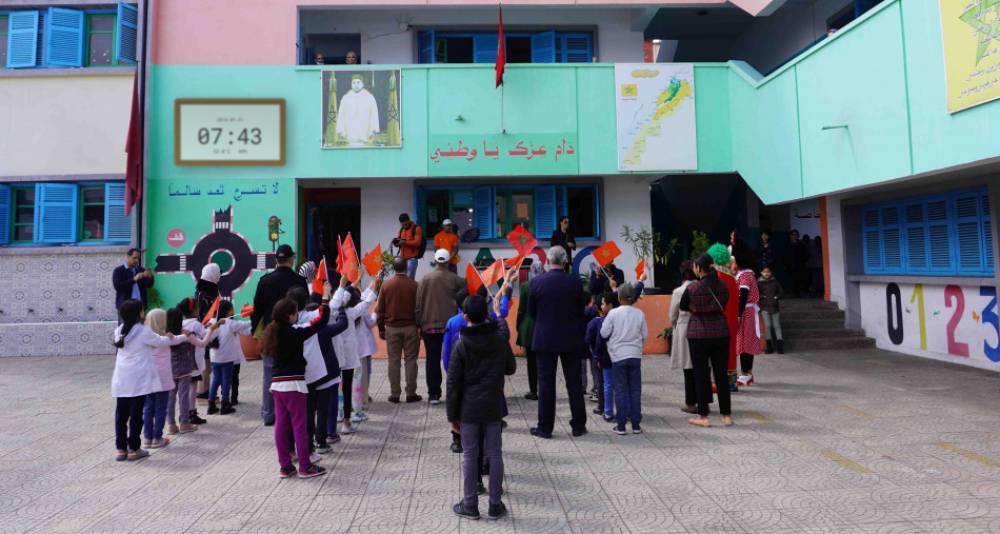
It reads 7,43
